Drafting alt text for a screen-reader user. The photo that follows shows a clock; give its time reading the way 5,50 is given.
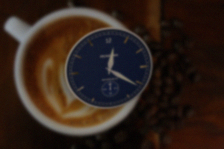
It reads 12,21
